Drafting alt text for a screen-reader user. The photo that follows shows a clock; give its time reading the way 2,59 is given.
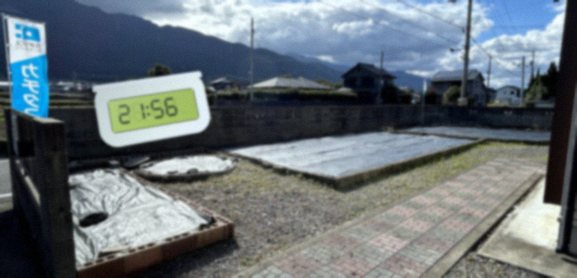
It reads 21,56
